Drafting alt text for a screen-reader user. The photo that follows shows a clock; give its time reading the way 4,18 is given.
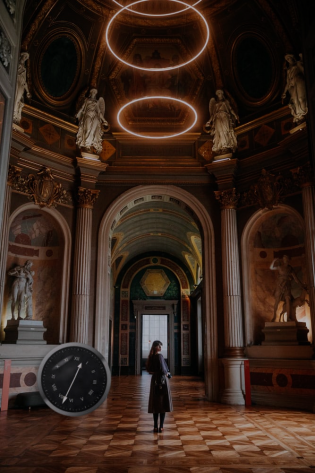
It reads 12,33
